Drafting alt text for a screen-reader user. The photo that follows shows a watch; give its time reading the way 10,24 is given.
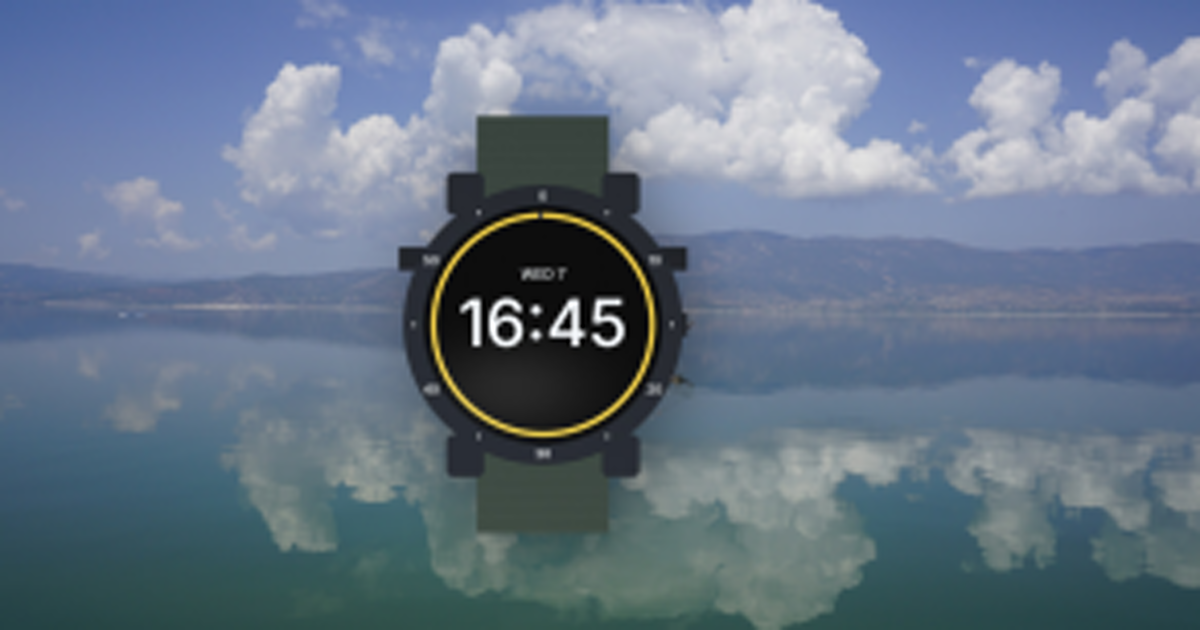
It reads 16,45
